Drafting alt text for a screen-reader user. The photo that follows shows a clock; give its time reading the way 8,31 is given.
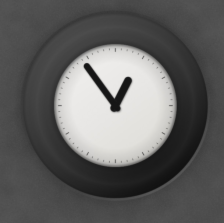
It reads 12,54
